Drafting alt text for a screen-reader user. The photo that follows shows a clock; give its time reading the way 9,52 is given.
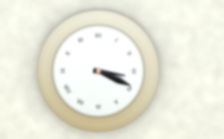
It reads 3,19
